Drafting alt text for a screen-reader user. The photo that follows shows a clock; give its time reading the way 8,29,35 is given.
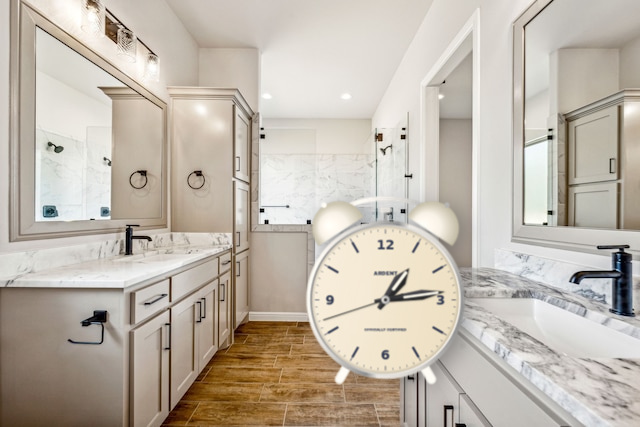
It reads 1,13,42
